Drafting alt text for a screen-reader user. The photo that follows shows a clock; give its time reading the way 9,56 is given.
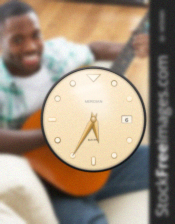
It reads 5,35
